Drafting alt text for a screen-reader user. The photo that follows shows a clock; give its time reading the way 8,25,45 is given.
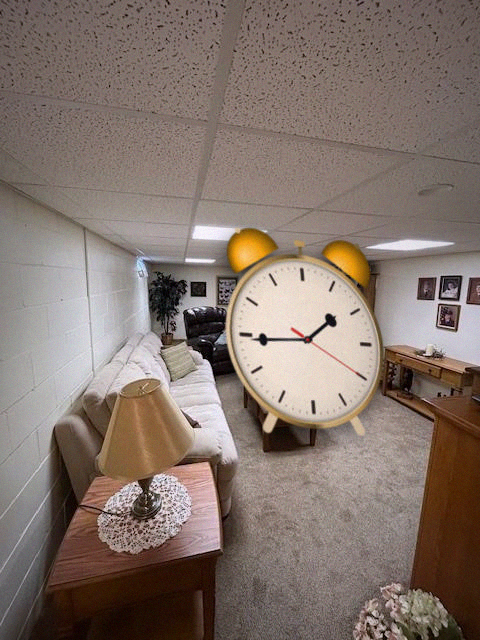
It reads 1,44,20
